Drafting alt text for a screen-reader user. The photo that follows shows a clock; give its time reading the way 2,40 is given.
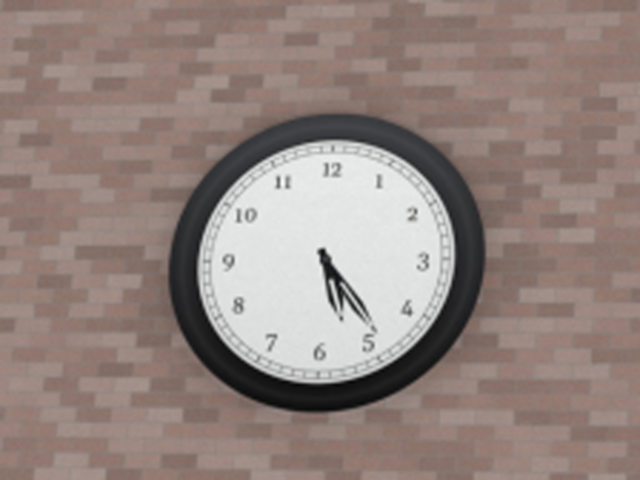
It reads 5,24
